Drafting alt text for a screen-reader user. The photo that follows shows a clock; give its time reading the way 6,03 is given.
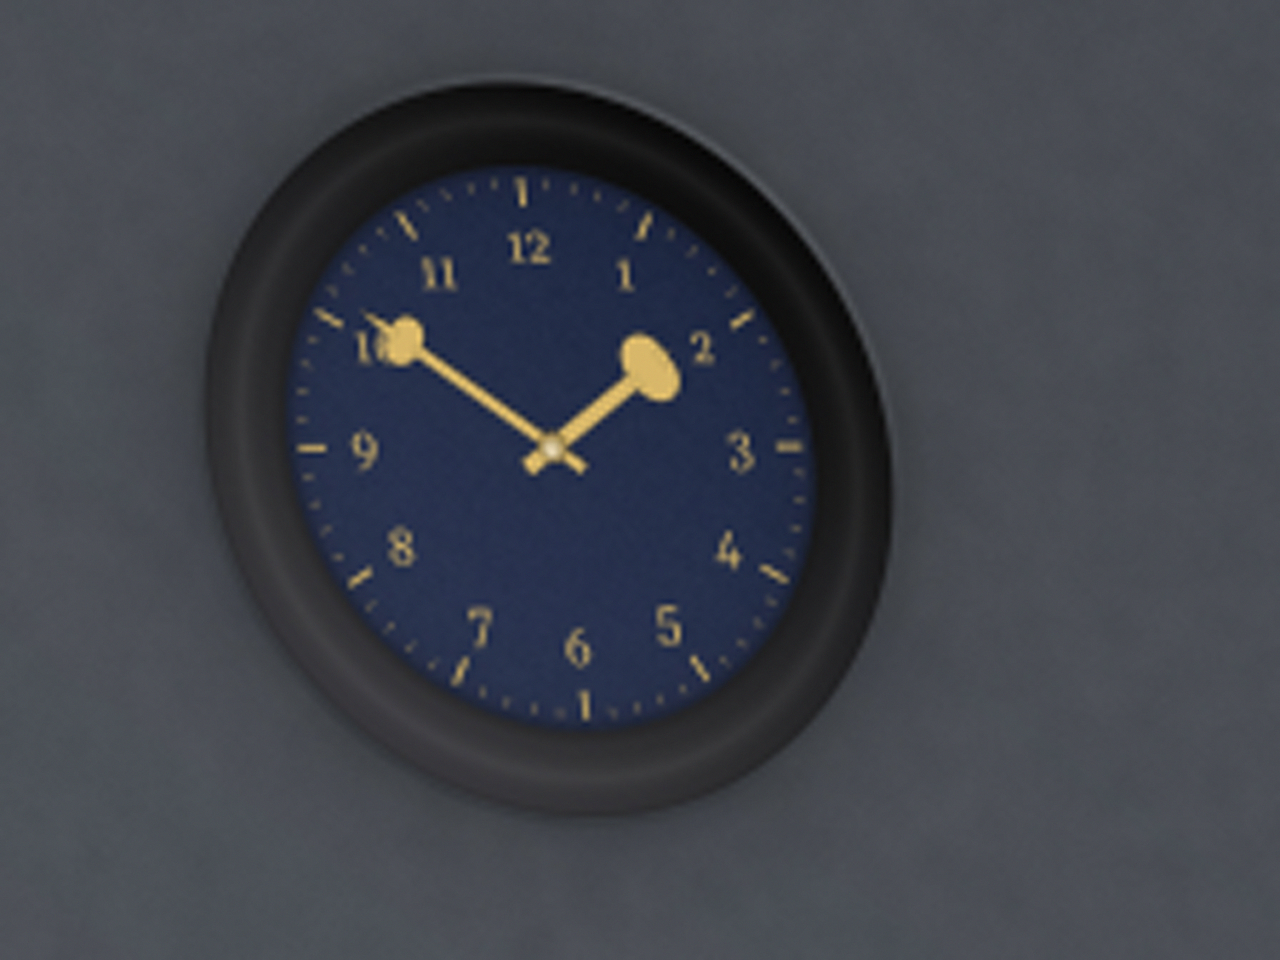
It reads 1,51
